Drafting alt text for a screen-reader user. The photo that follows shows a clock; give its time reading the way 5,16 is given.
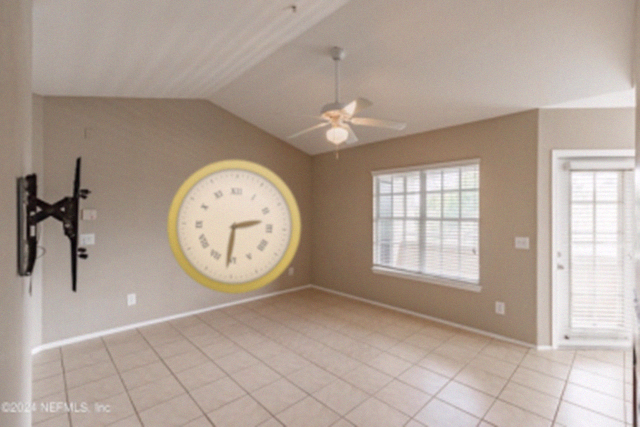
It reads 2,31
